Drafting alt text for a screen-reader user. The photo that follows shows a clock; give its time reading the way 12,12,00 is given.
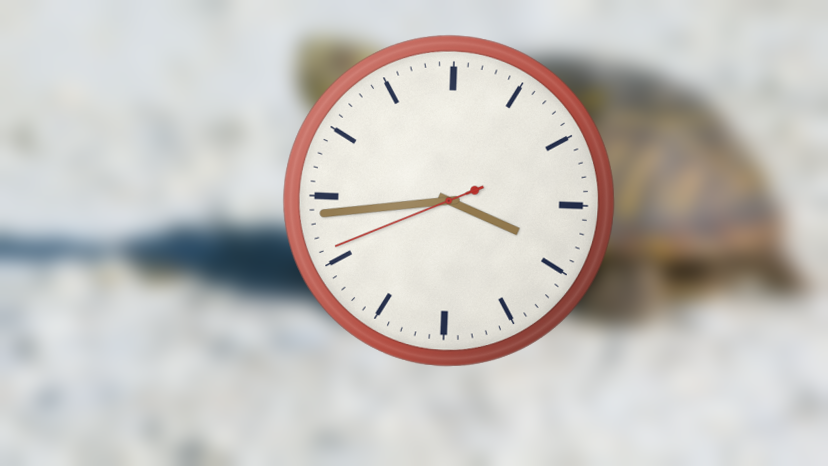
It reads 3,43,41
